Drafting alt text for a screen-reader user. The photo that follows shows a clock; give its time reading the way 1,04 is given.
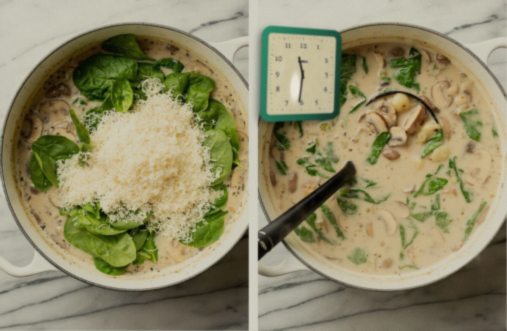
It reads 11,31
